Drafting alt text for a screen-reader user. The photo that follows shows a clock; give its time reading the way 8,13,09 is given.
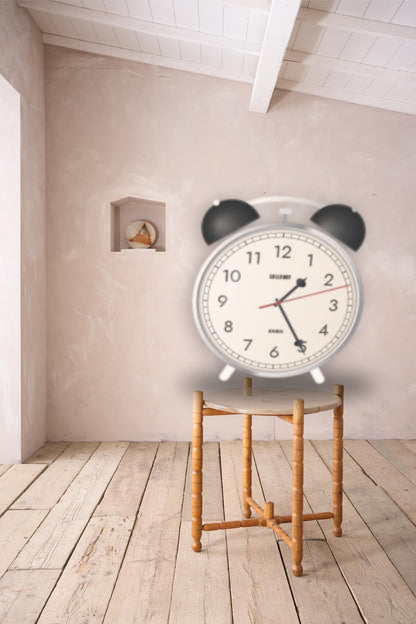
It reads 1,25,12
